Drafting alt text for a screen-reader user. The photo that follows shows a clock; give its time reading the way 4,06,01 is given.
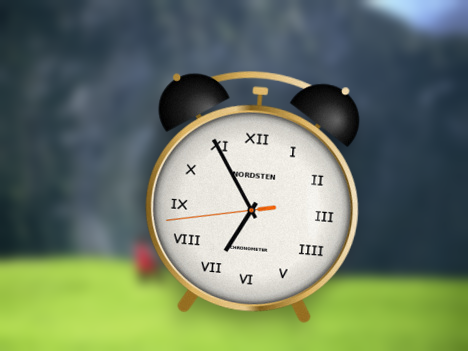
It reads 6,54,43
